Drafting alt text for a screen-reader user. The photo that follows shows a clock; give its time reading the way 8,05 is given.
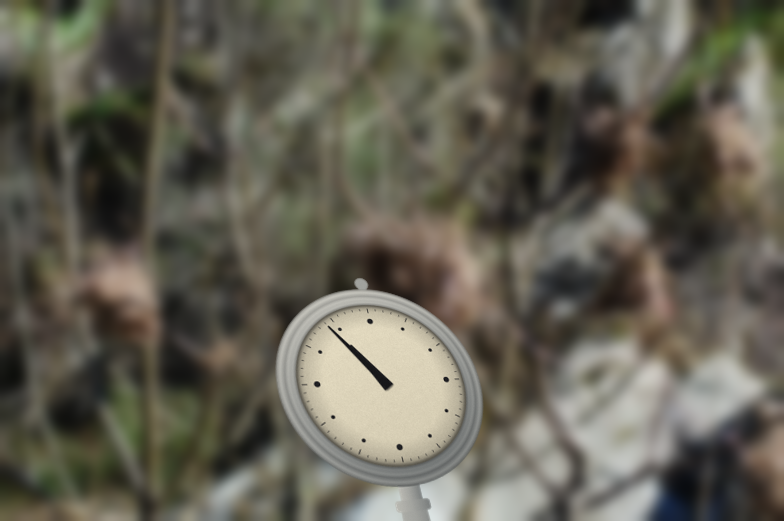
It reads 10,54
